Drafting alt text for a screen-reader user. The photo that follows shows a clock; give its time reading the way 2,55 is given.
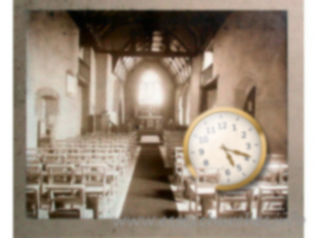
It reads 5,19
